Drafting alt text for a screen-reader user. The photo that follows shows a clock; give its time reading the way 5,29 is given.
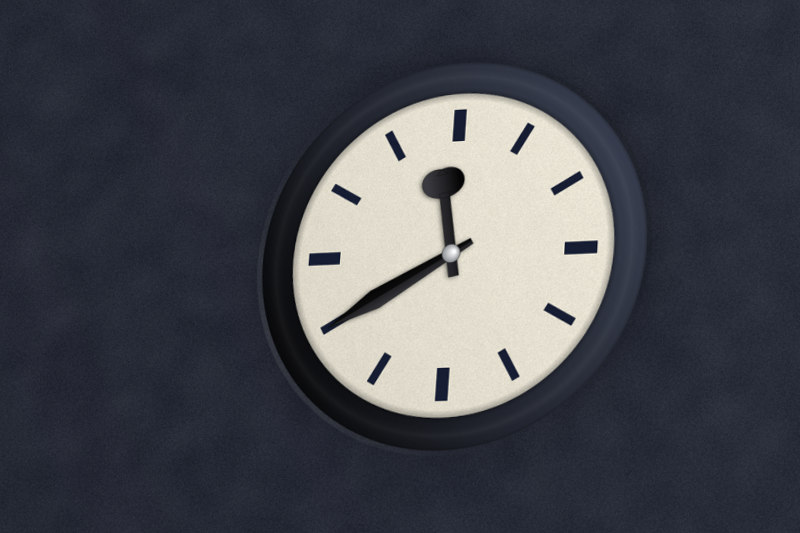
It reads 11,40
